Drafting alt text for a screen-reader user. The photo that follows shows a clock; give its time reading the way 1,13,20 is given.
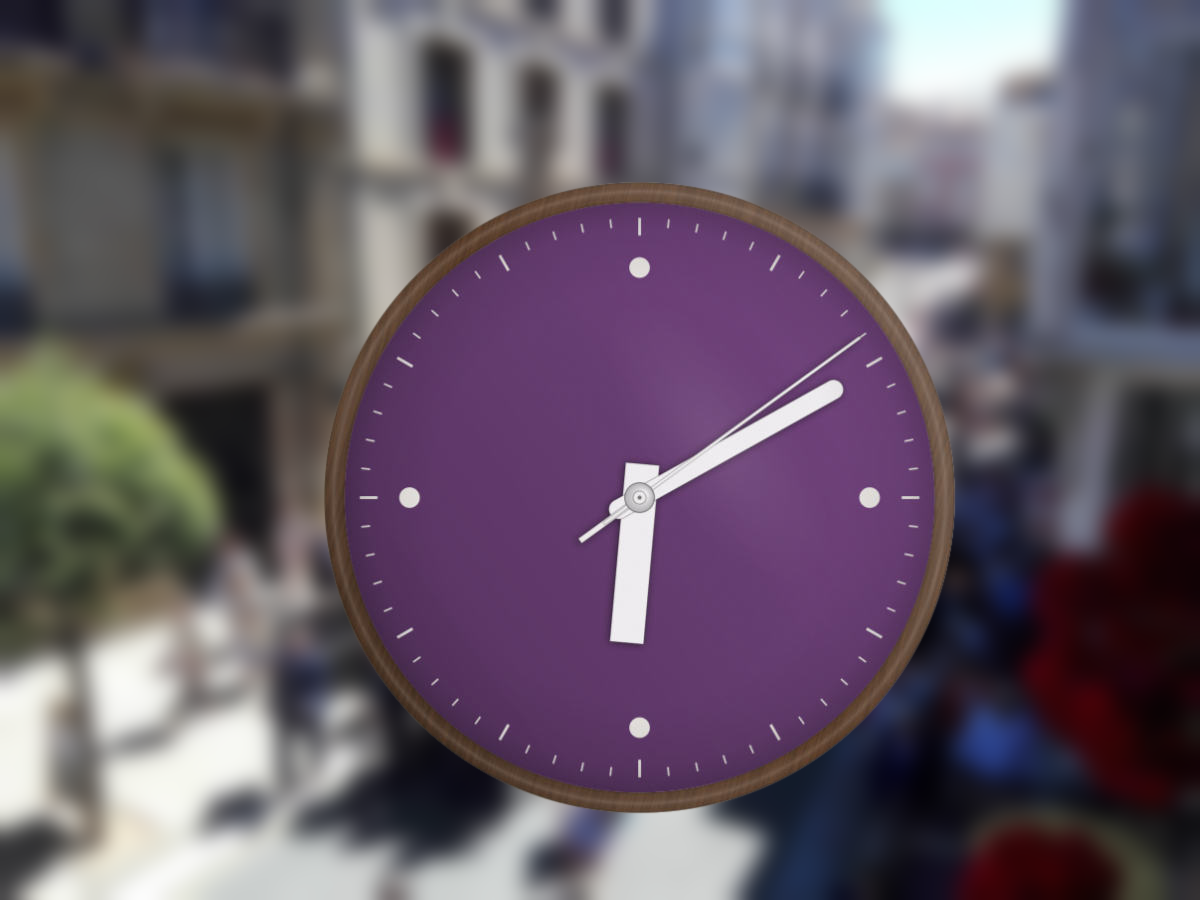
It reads 6,10,09
